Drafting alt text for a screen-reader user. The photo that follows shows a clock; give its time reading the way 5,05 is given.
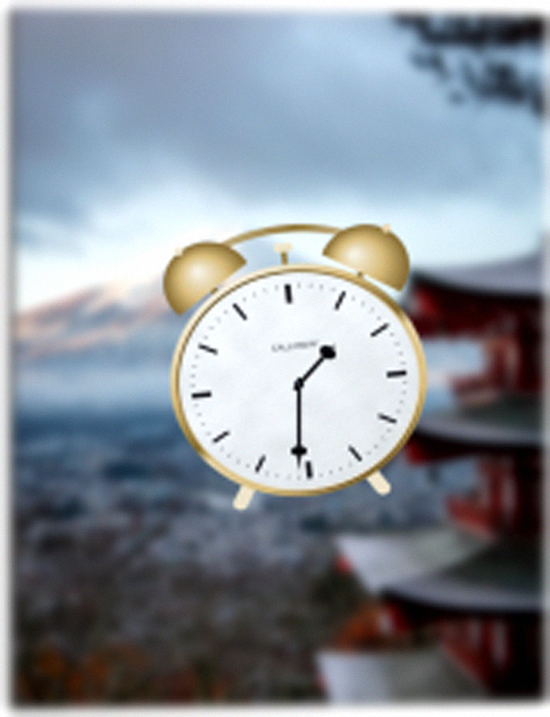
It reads 1,31
